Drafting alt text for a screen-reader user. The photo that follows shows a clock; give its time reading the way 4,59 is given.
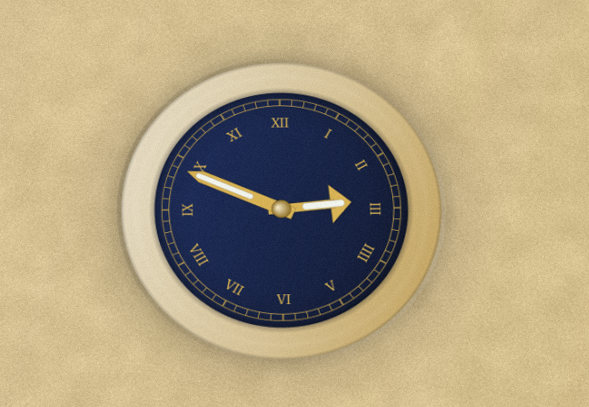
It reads 2,49
